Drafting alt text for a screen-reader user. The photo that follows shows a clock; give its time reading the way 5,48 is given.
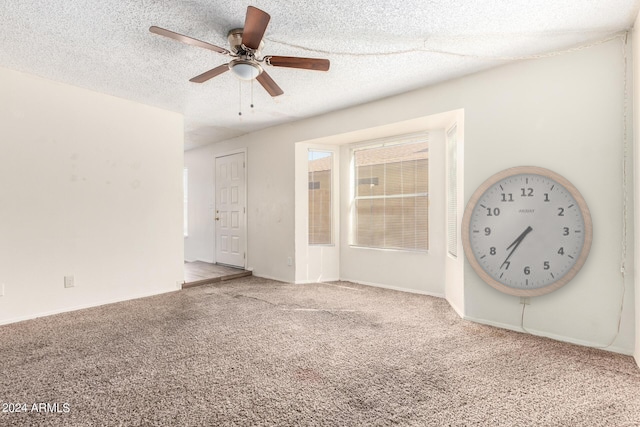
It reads 7,36
